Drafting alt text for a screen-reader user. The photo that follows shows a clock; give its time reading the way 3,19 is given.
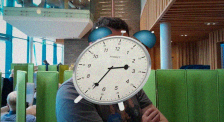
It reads 2,34
